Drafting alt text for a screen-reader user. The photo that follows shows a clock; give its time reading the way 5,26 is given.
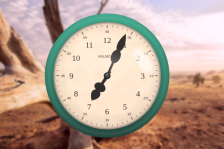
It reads 7,04
